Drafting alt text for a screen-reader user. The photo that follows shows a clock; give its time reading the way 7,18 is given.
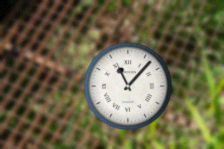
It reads 11,07
